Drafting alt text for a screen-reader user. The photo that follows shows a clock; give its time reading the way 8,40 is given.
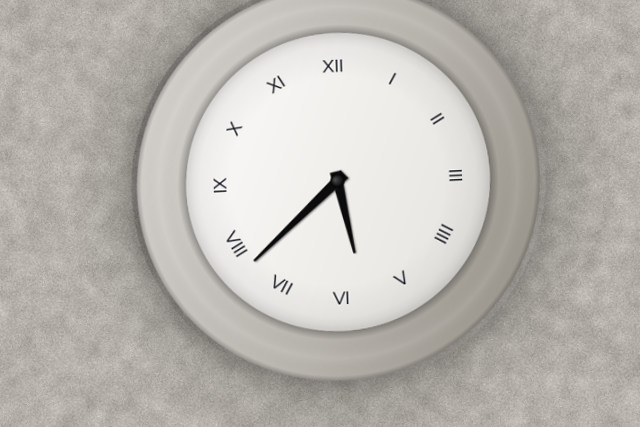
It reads 5,38
